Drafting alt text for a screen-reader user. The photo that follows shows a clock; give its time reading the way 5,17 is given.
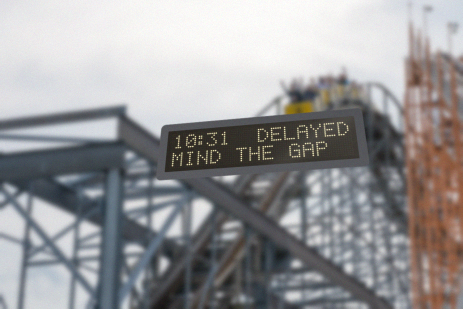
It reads 10,31
